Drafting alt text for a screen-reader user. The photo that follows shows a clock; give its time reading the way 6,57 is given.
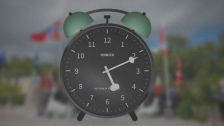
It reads 5,11
